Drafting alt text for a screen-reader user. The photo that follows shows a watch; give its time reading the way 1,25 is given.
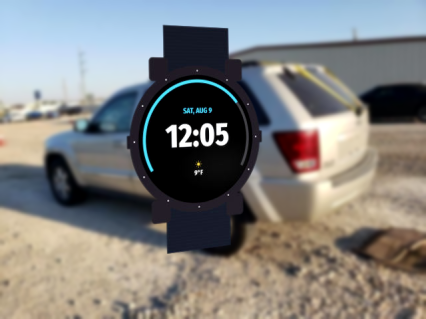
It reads 12,05
